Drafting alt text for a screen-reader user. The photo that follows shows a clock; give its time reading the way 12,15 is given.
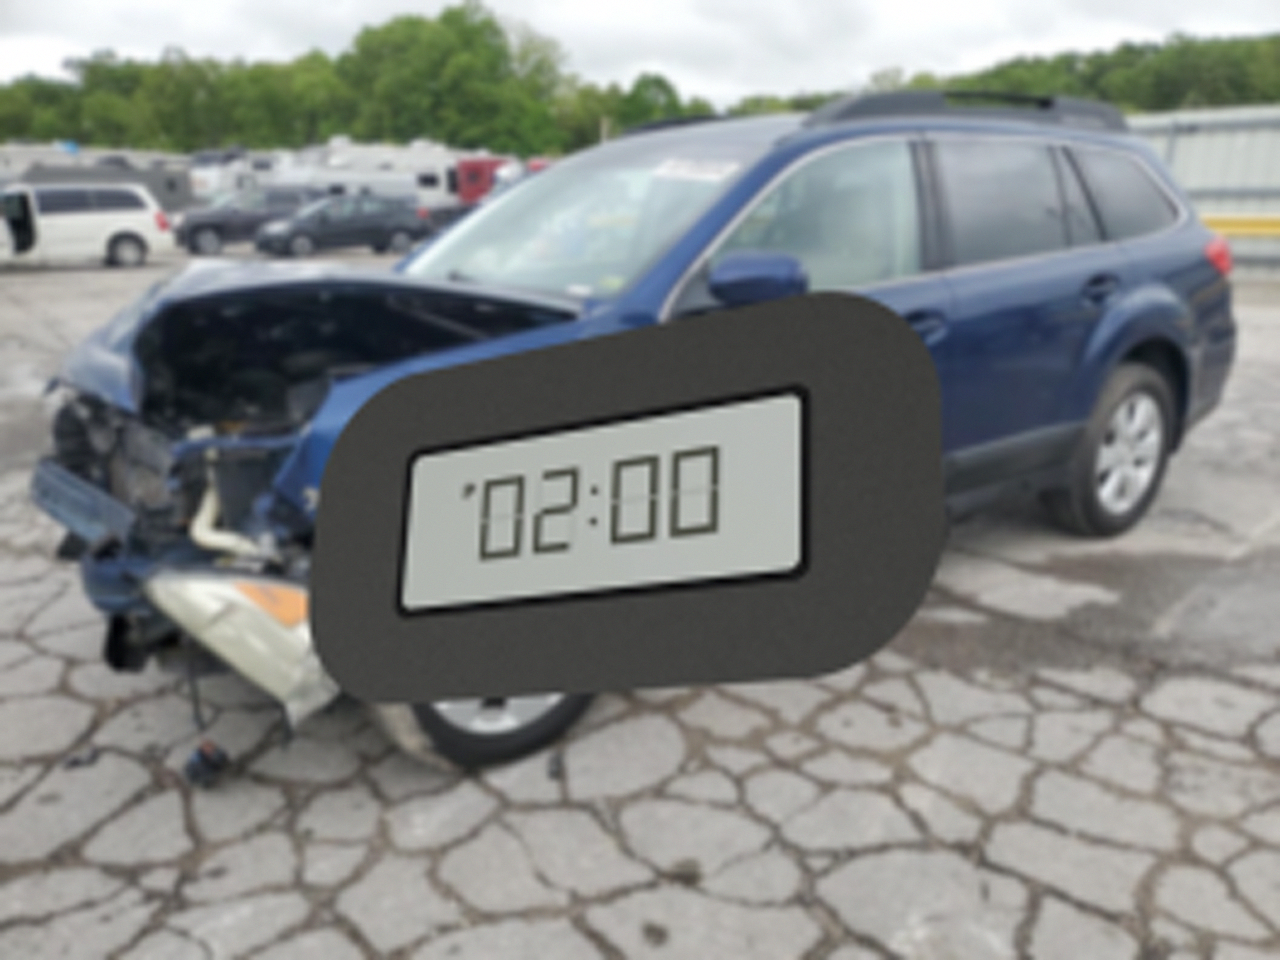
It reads 2,00
